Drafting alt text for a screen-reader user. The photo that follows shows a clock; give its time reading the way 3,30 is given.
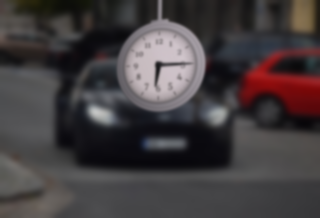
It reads 6,15
